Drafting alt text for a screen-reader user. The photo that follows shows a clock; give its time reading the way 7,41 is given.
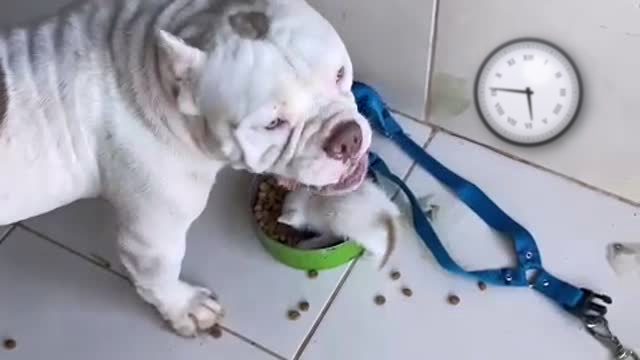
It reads 5,46
